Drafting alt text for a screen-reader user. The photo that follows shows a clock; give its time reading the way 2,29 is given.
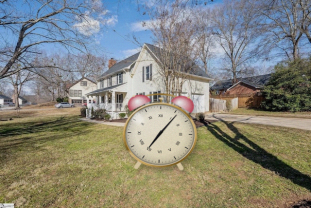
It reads 7,06
